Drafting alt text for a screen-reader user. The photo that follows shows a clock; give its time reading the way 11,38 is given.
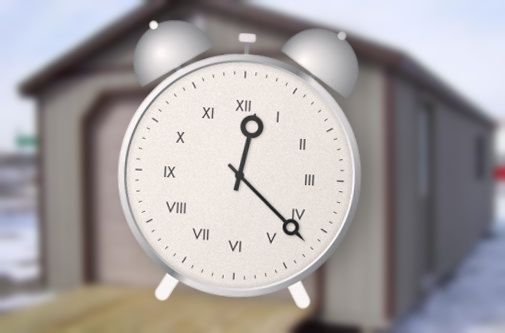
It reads 12,22
